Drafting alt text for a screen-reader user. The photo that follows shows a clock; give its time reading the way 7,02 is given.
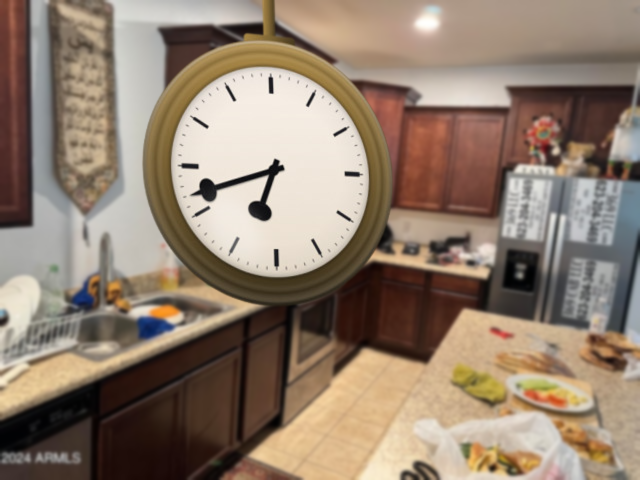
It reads 6,42
